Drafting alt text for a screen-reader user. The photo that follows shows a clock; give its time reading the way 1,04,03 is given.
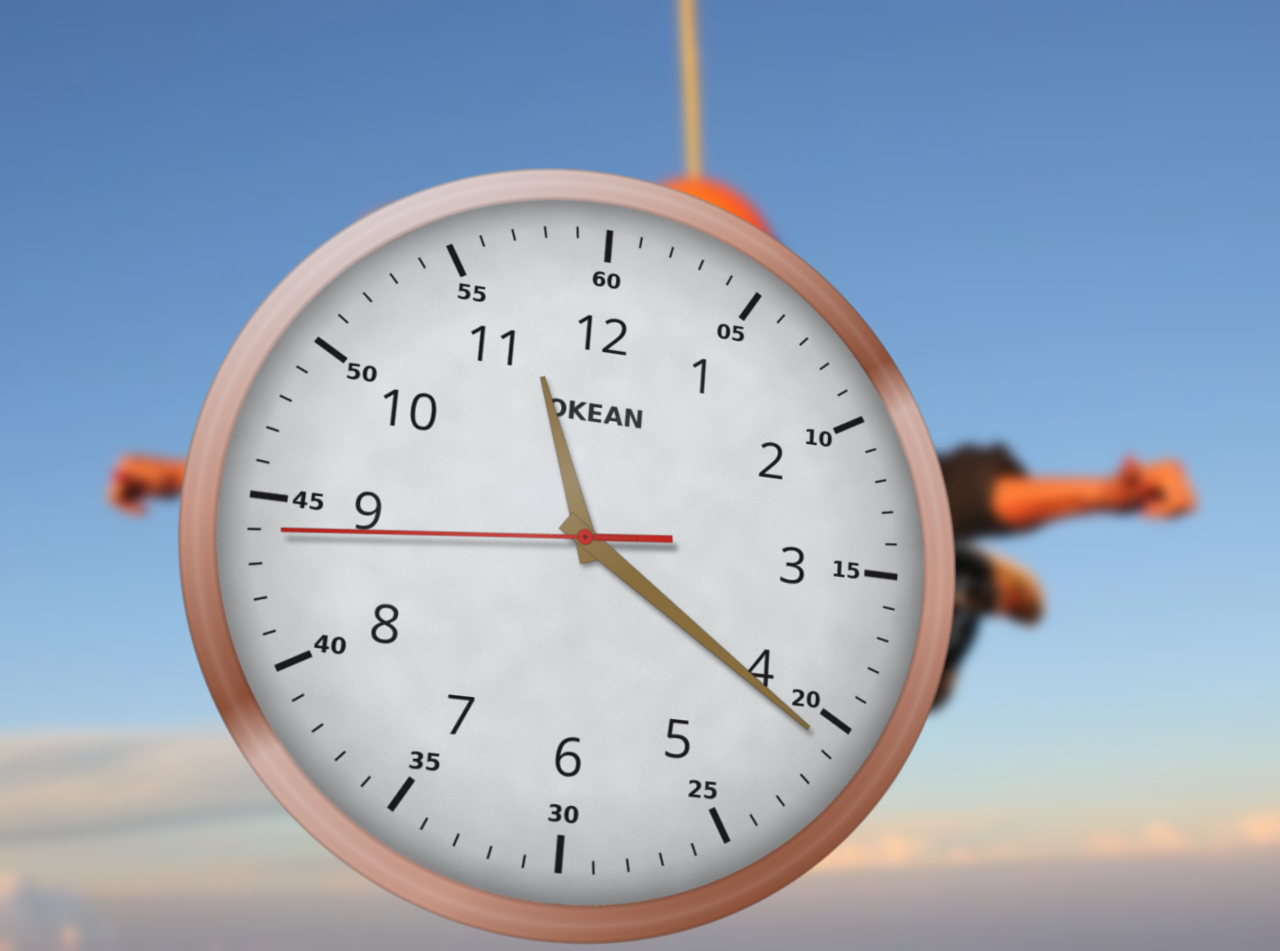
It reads 11,20,44
